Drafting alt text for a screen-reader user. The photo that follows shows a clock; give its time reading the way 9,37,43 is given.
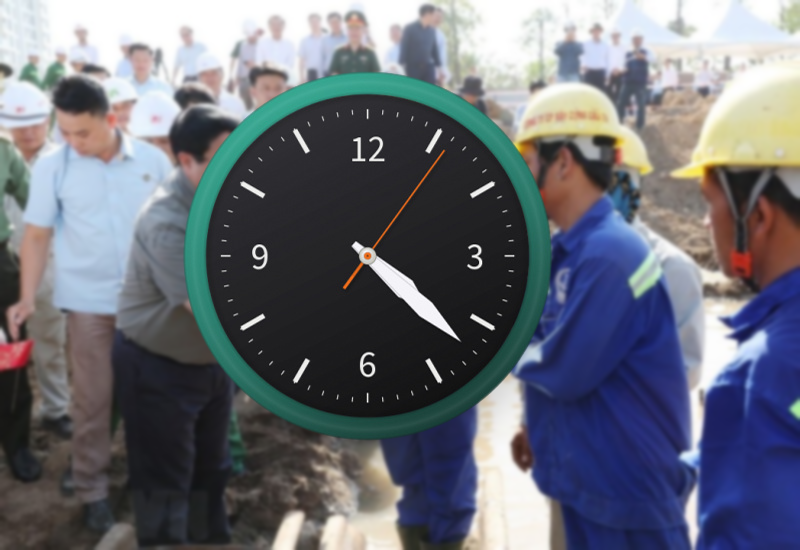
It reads 4,22,06
